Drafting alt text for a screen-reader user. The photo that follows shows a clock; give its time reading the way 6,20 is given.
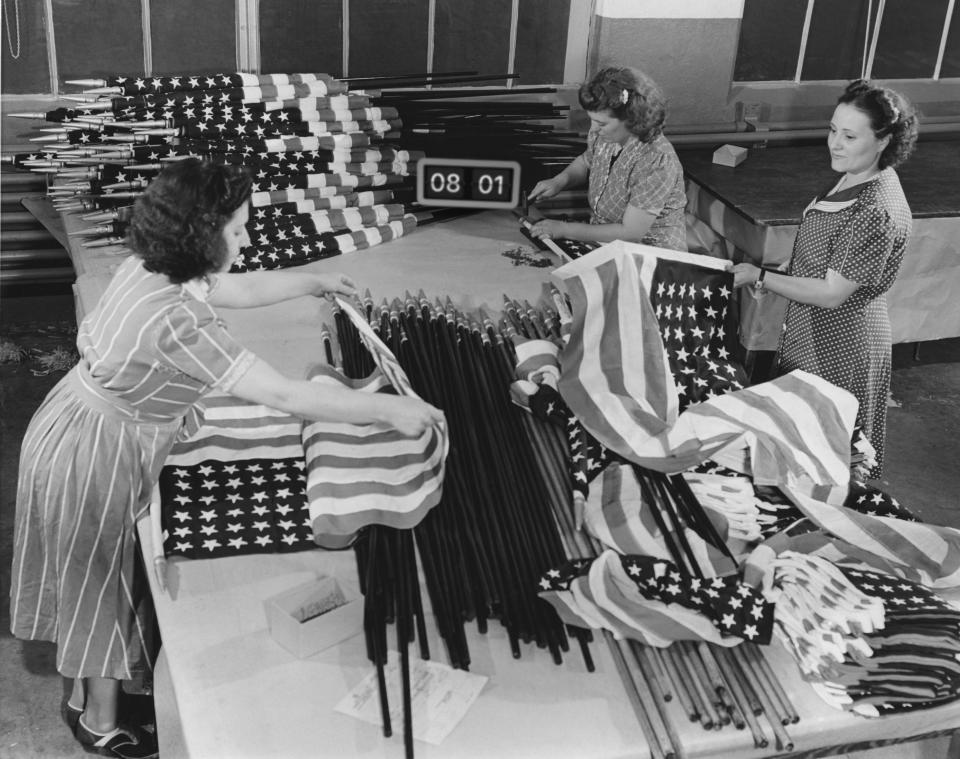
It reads 8,01
